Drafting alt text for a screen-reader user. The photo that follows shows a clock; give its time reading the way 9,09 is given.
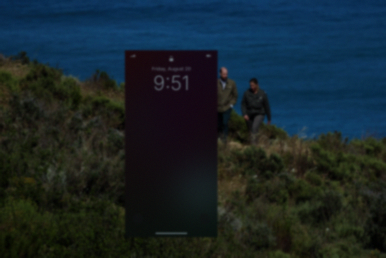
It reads 9,51
